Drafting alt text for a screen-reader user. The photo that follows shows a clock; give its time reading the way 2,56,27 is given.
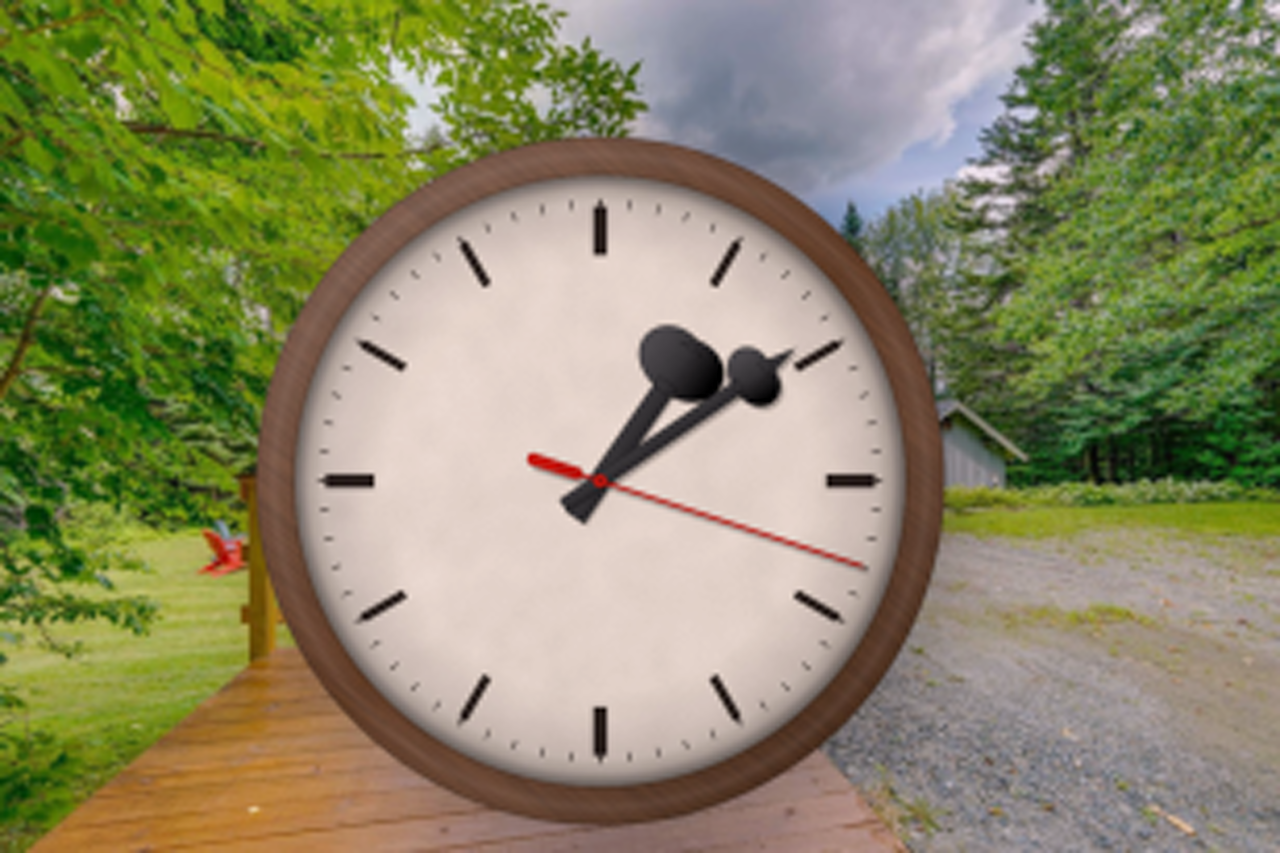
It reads 1,09,18
